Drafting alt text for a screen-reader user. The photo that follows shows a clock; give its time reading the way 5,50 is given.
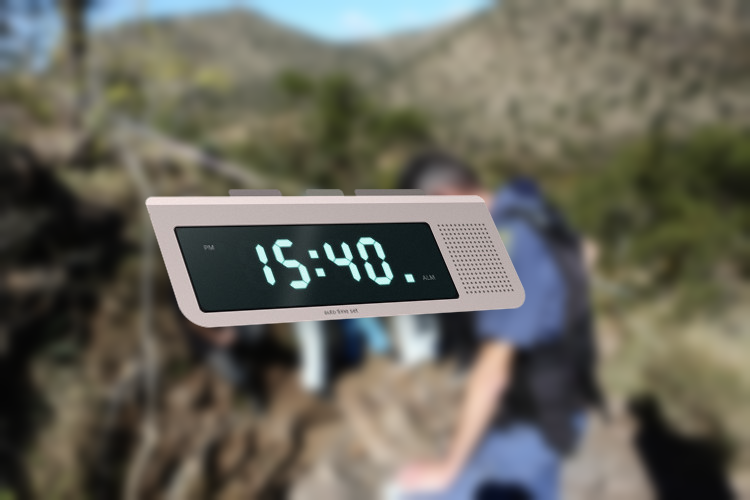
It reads 15,40
